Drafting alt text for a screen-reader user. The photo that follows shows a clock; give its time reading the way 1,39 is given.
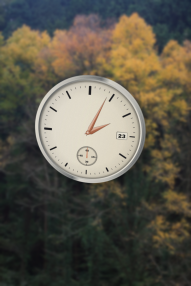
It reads 2,04
